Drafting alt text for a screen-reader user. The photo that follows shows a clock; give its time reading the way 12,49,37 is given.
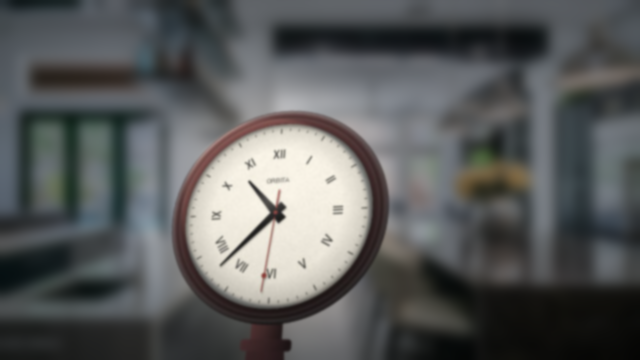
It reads 10,37,31
